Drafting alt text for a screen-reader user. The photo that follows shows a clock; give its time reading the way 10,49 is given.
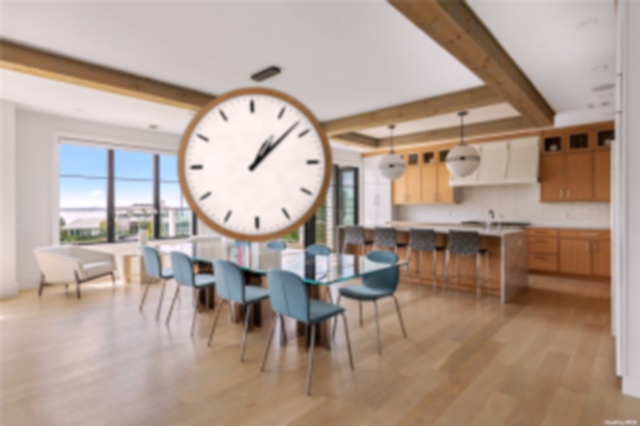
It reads 1,08
